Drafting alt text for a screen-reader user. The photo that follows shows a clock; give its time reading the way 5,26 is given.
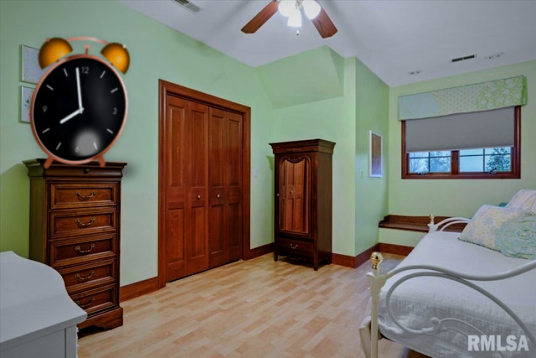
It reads 7,58
